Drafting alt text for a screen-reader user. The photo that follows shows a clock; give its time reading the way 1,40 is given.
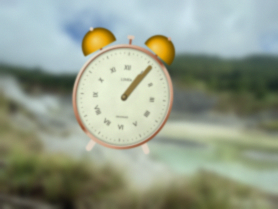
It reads 1,06
